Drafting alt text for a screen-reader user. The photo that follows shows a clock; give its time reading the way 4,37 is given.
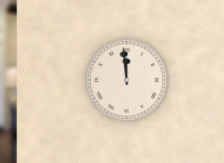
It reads 11,59
